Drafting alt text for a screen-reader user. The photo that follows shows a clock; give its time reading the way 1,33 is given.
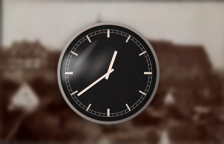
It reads 12,39
